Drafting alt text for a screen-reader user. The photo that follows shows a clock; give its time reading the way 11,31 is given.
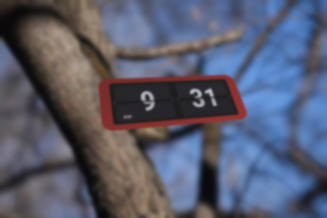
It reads 9,31
